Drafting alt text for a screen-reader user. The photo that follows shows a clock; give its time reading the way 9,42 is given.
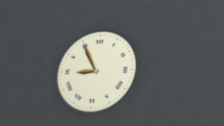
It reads 8,55
